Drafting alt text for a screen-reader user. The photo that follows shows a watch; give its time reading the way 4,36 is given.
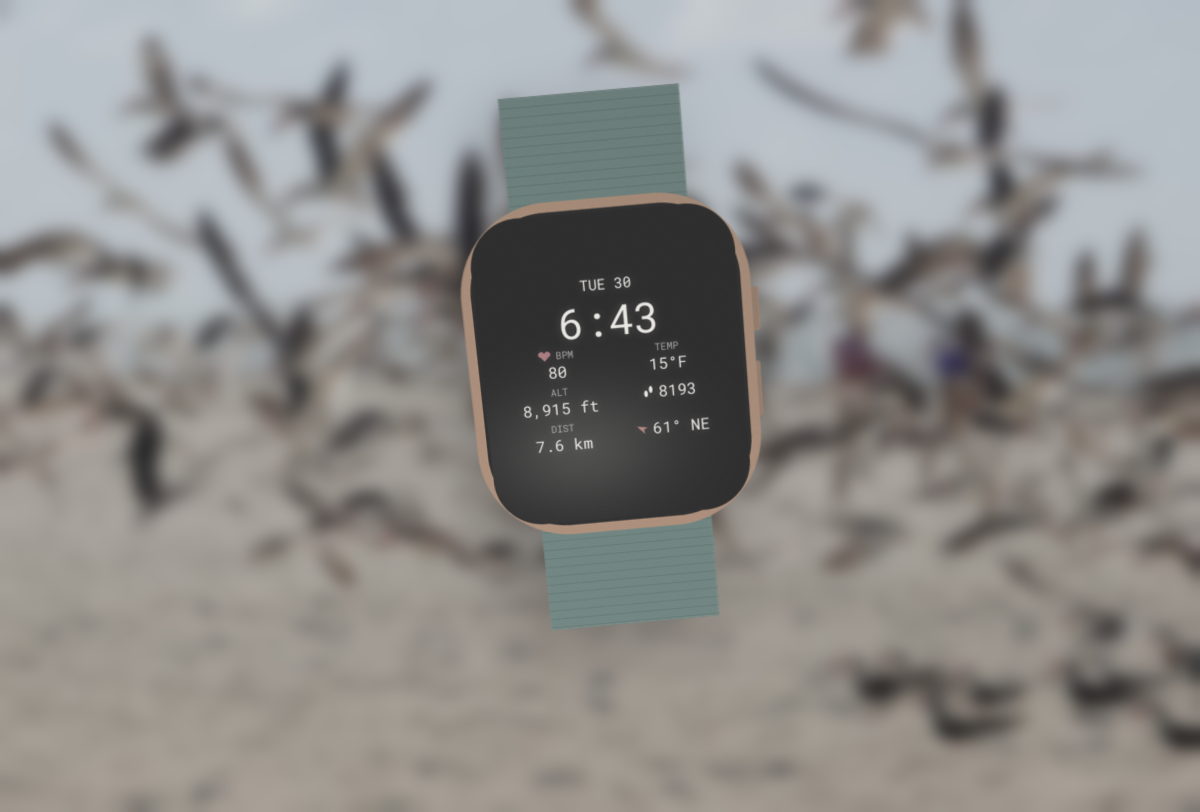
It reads 6,43
